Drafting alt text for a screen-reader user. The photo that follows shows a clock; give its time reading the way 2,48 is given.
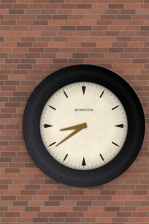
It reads 8,39
